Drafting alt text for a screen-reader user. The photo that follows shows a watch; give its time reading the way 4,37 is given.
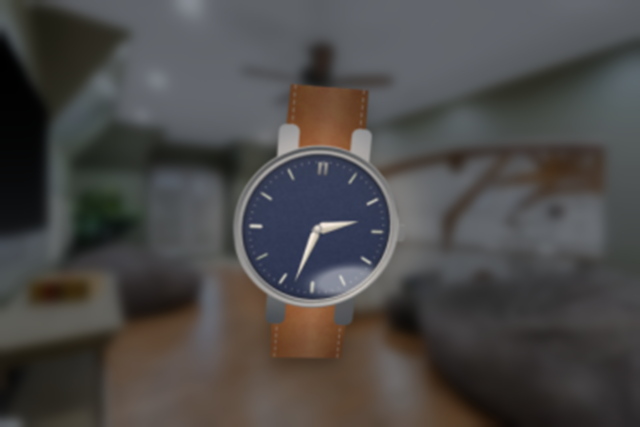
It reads 2,33
